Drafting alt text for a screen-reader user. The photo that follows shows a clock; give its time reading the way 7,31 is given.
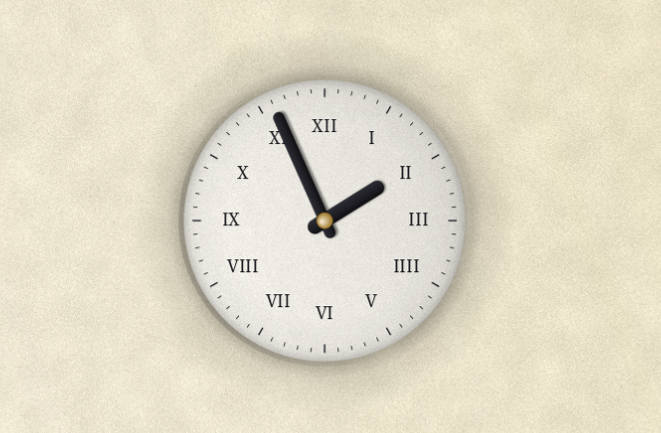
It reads 1,56
